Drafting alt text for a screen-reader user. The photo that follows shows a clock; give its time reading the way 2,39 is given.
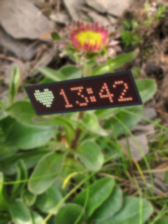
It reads 13,42
